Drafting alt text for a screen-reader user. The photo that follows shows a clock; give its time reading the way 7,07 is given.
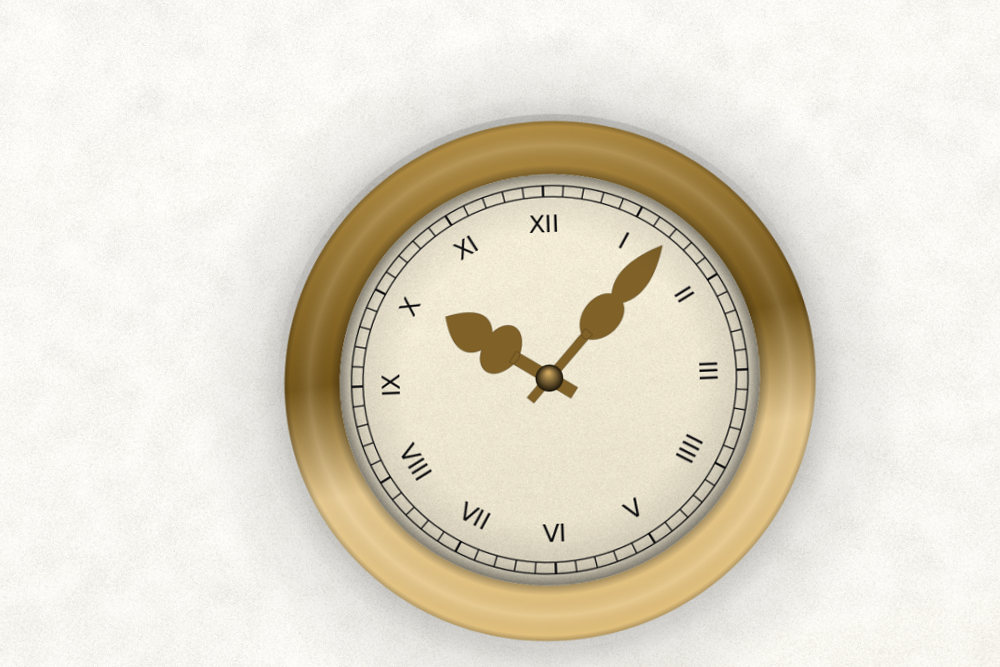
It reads 10,07
